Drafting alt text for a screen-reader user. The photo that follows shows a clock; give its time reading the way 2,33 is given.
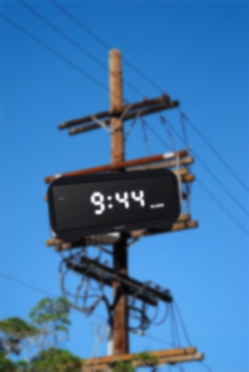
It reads 9,44
